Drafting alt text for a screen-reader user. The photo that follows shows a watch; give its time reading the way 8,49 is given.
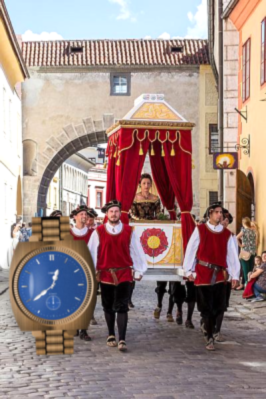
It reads 12,39
